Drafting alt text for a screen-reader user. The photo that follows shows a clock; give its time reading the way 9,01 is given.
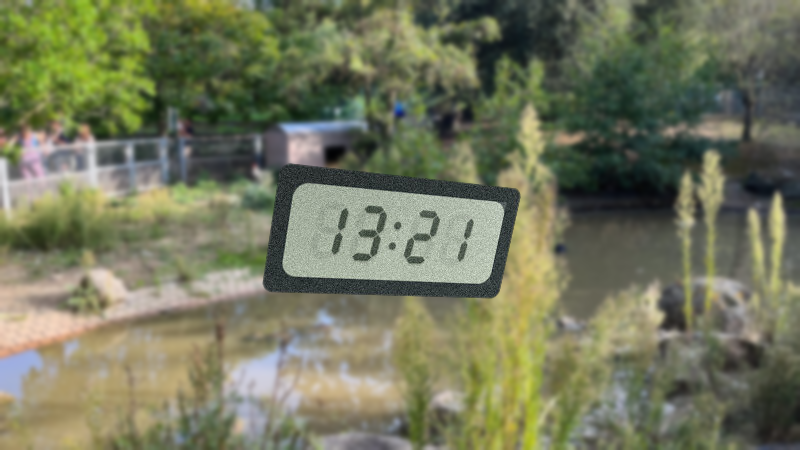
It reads 13,21
